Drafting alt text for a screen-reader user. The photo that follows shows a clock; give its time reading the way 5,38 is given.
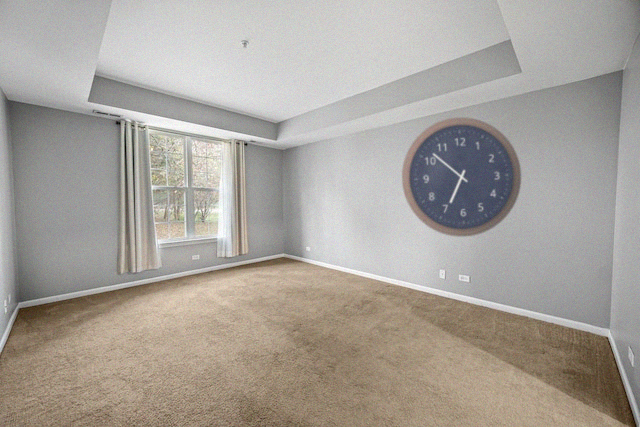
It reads 6,52
